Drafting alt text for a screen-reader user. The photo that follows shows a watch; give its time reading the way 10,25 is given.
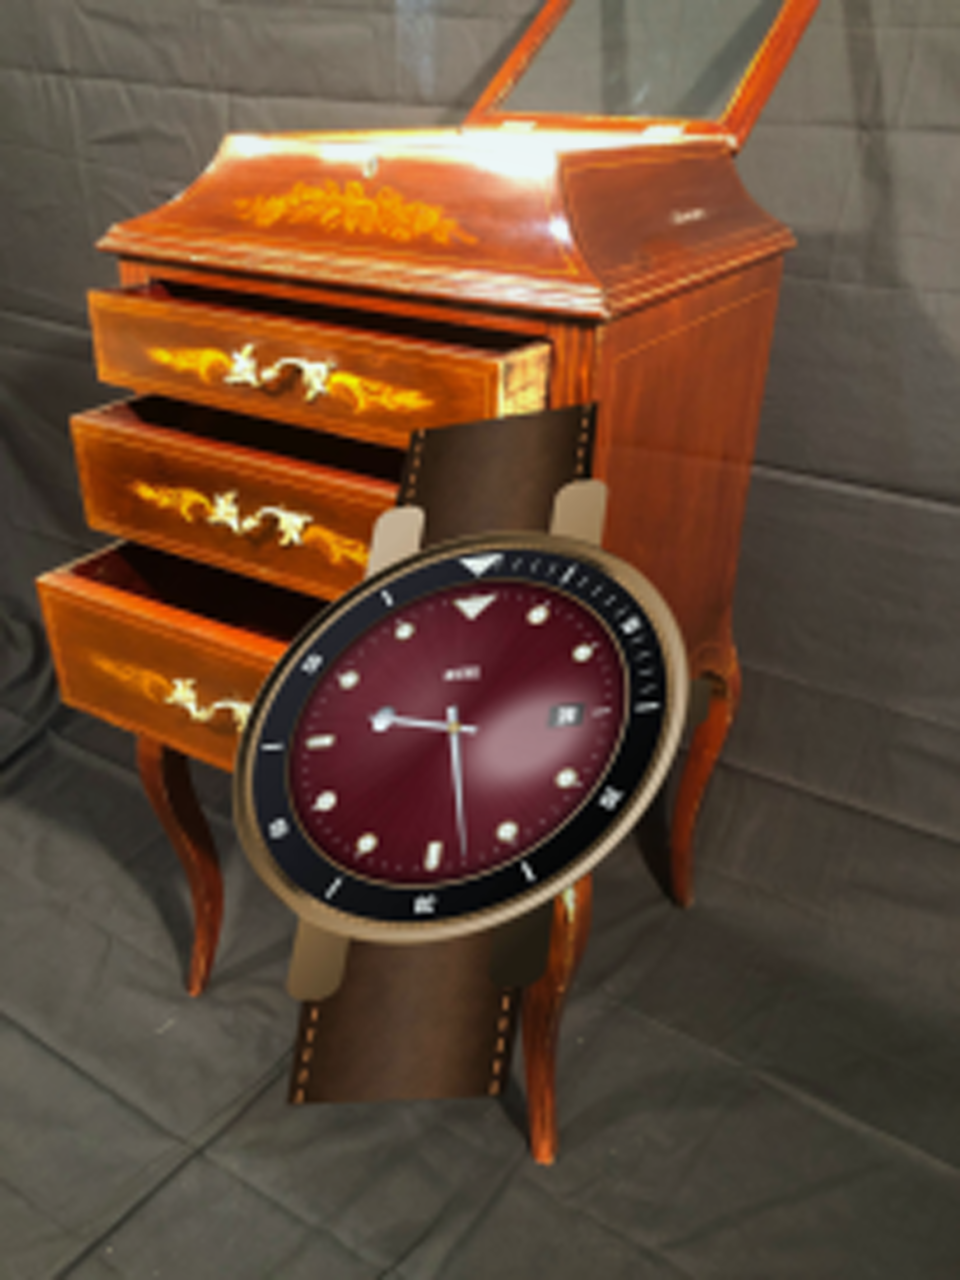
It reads 9,28
